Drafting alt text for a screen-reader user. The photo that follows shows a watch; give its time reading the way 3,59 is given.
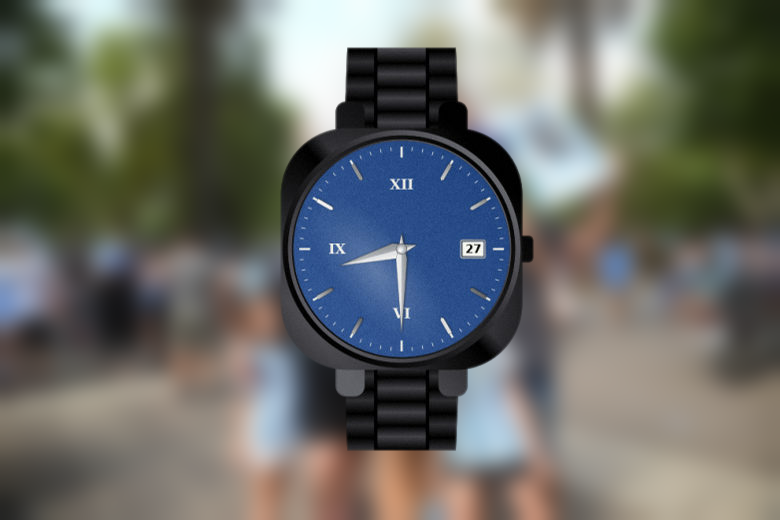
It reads 8,30
